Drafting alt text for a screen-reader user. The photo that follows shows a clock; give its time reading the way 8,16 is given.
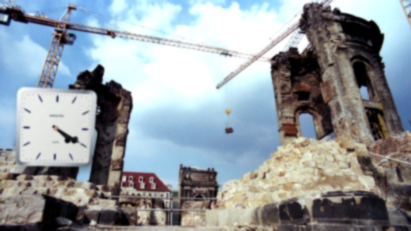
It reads 4,20
